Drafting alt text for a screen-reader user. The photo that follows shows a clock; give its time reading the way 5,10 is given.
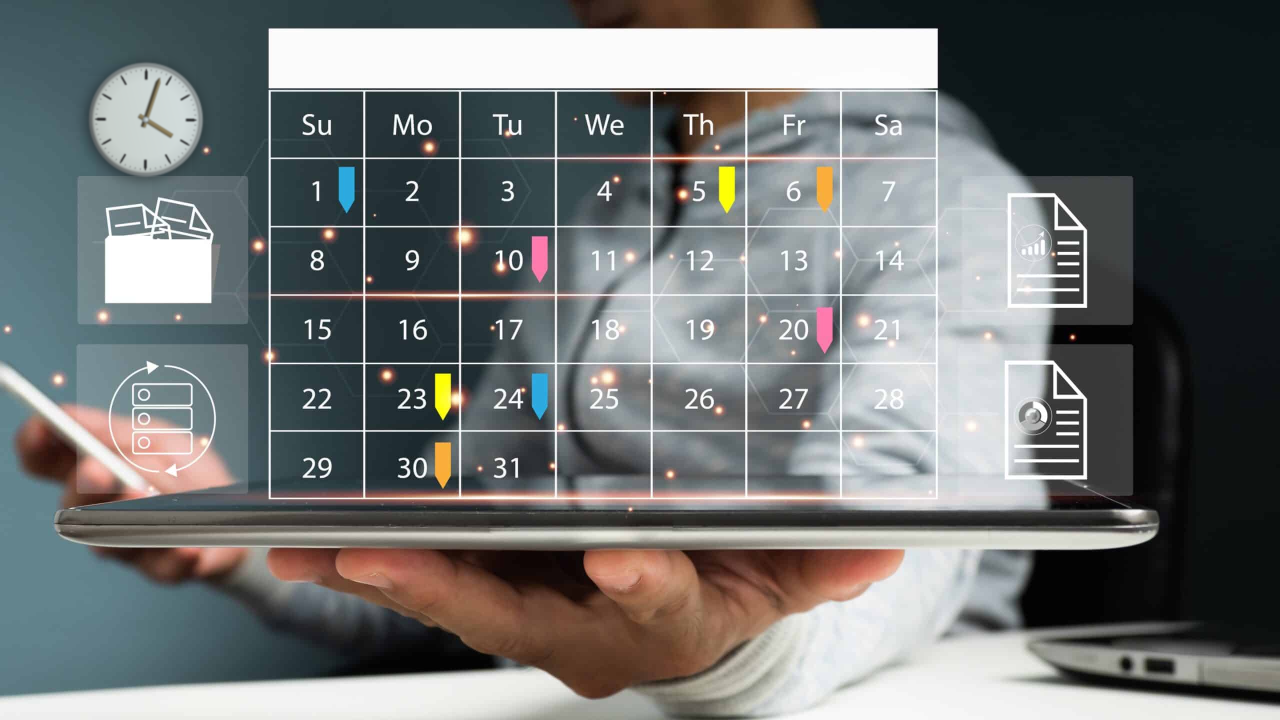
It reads 4,03
